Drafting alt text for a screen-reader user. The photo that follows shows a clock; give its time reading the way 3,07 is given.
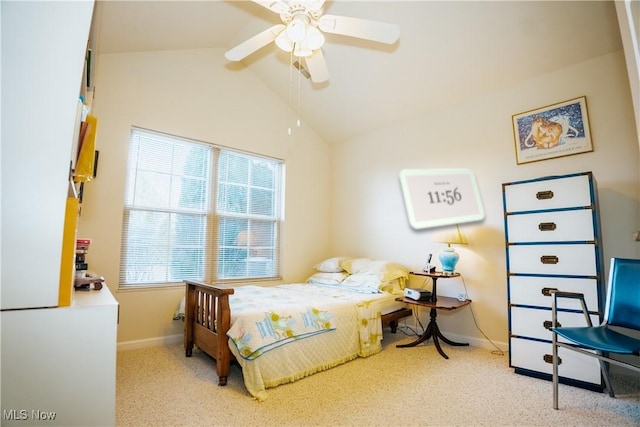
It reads 11,56
